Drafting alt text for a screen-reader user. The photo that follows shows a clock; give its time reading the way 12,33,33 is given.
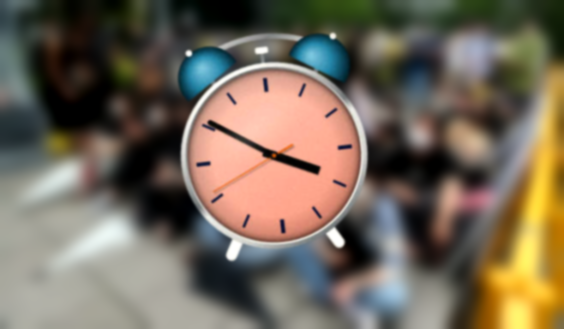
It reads 3,50,41
